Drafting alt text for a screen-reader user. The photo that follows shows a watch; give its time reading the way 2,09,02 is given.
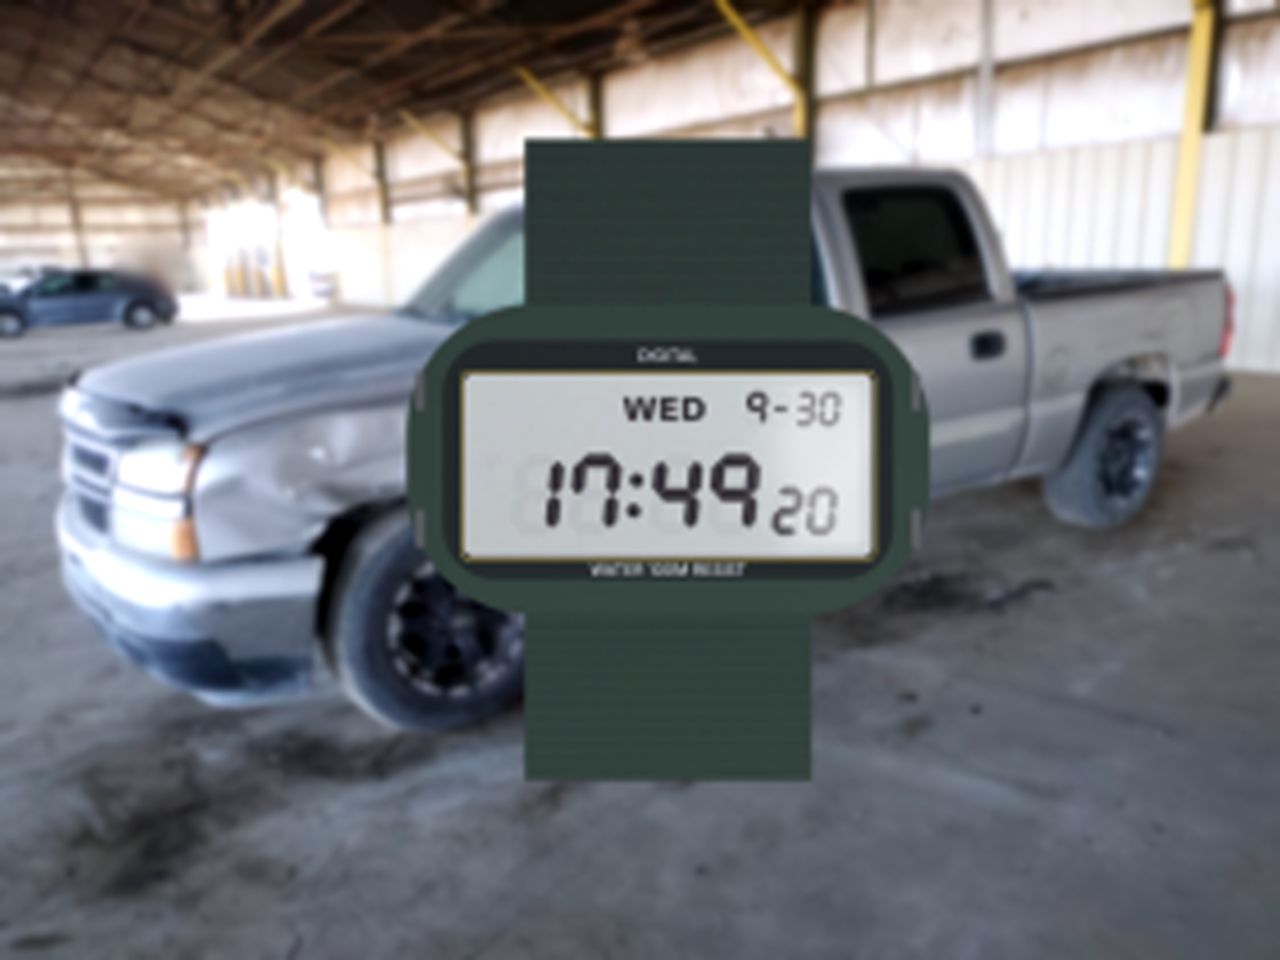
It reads 17,49,20
